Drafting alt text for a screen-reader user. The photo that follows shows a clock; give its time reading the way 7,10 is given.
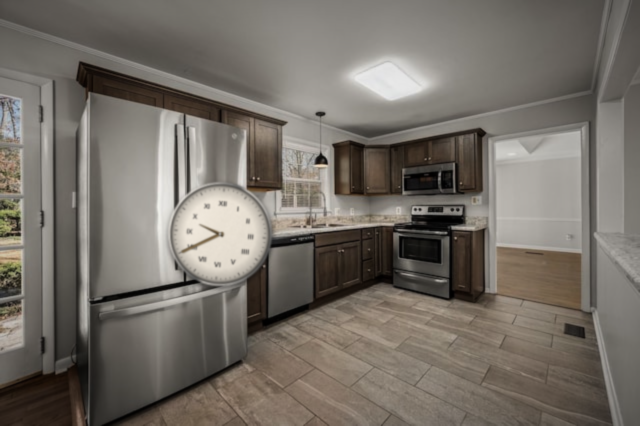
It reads 9,40
